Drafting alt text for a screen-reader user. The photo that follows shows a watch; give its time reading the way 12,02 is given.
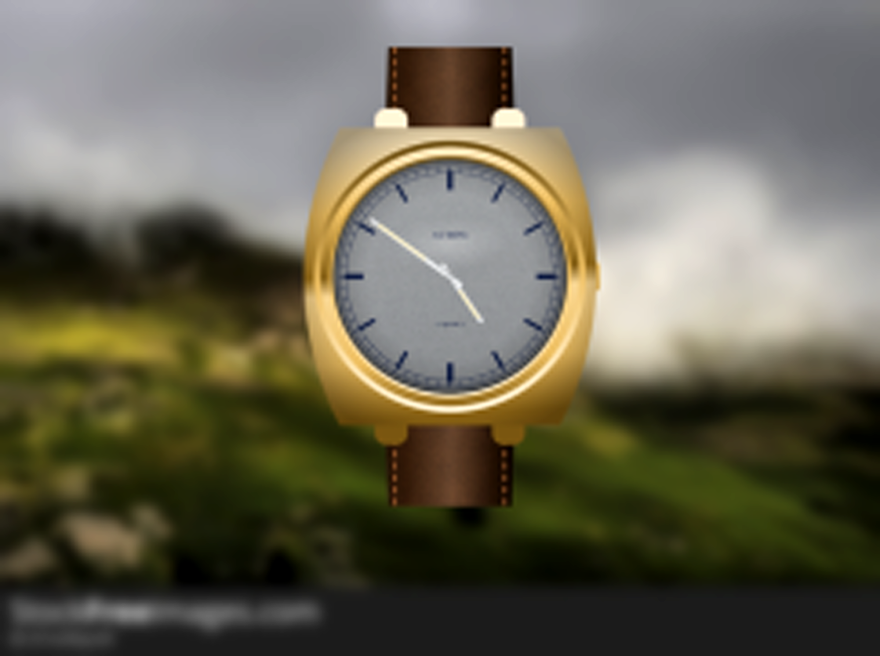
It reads 4,51
